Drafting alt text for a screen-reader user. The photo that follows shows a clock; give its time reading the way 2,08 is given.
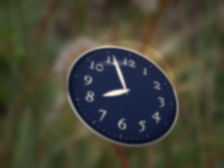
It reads 7,56
